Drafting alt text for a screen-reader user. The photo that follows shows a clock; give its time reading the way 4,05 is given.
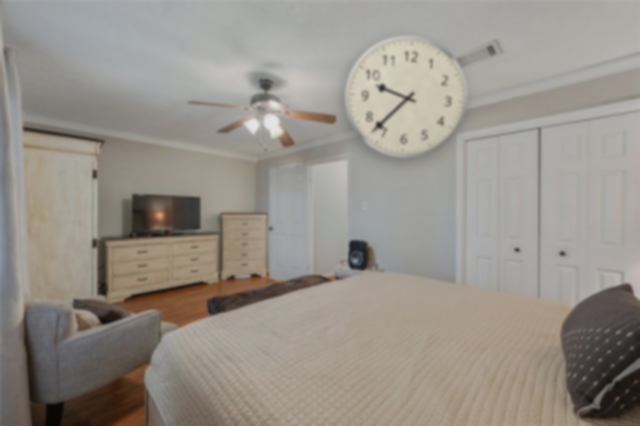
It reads 9,37
